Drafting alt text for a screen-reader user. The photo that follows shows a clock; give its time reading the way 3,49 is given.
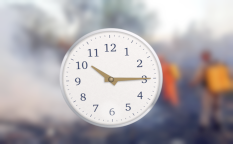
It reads 10,15
